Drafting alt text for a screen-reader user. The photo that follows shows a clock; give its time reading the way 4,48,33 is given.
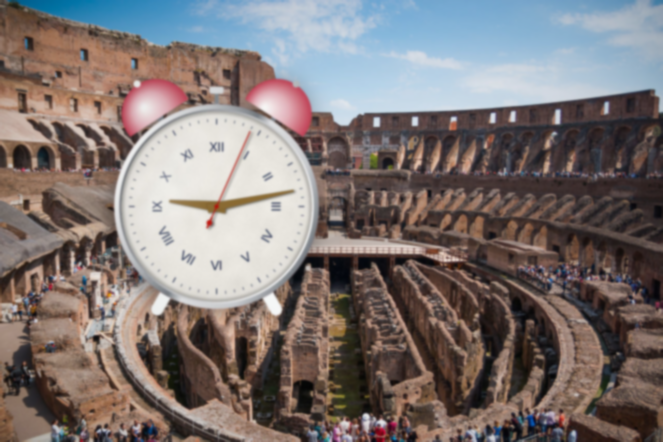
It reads 9,13,04
